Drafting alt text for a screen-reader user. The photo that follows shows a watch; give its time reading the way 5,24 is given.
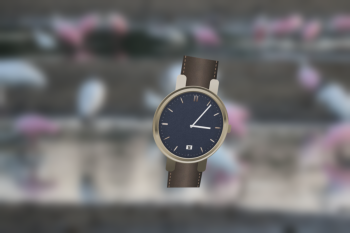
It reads 3,06
